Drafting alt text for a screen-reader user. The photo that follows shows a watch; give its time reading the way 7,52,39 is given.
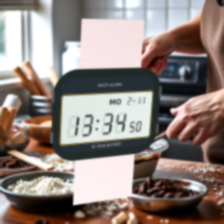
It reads 13,34,50
